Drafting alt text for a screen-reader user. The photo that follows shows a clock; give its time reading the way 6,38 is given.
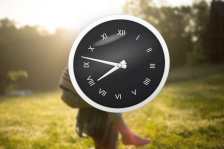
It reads 7,47
